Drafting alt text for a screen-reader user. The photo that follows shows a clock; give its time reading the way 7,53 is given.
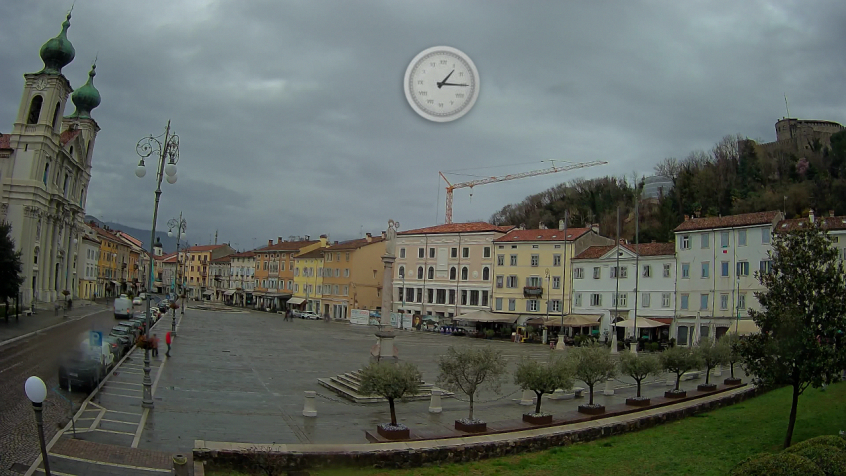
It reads 1,15
